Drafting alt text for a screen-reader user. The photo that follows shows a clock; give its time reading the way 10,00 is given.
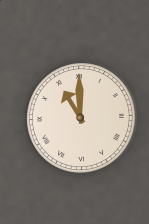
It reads 11,00
